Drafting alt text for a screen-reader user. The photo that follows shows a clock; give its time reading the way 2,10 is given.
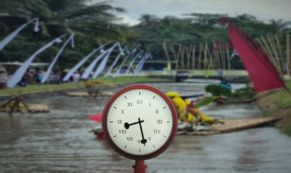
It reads 8,28
